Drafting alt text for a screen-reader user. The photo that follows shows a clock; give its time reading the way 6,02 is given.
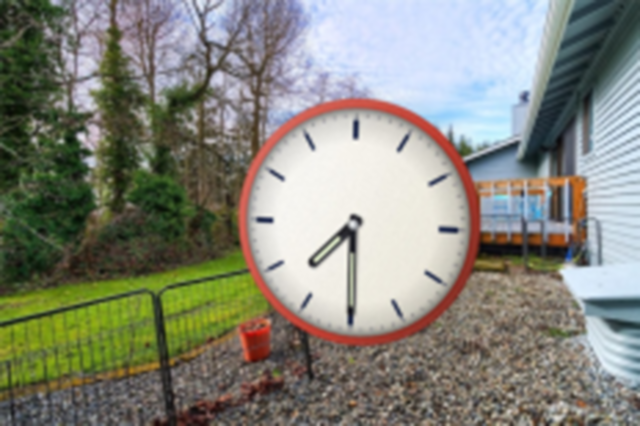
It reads 7,30
